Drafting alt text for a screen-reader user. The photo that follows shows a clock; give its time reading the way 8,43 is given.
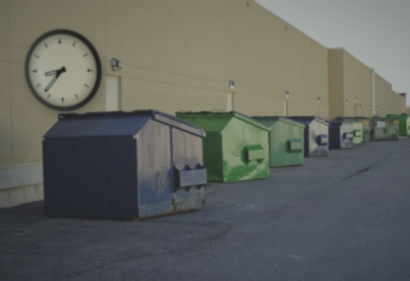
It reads 8,37
